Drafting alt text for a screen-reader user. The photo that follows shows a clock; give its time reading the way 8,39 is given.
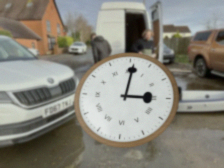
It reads 3,01
